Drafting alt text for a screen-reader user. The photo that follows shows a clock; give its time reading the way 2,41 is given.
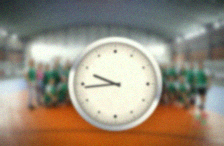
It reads 9,44
